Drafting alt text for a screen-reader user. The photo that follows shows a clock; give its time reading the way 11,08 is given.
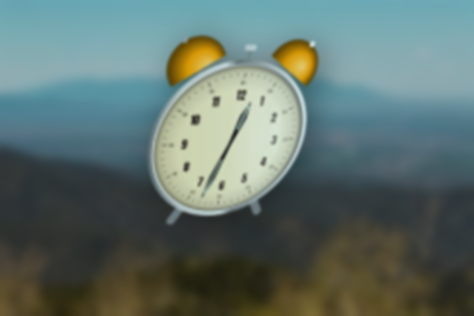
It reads 12,33
